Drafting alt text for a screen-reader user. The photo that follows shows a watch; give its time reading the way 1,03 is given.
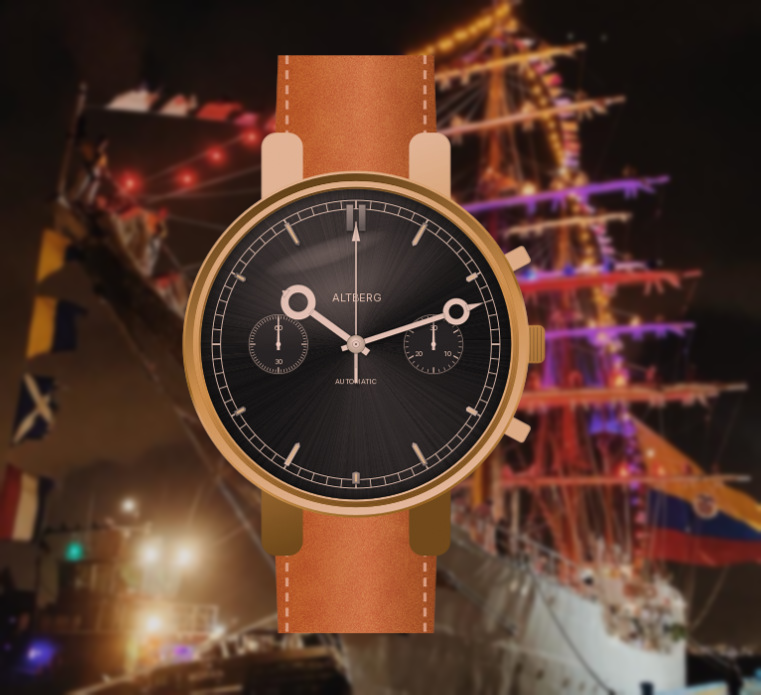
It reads 10,12
